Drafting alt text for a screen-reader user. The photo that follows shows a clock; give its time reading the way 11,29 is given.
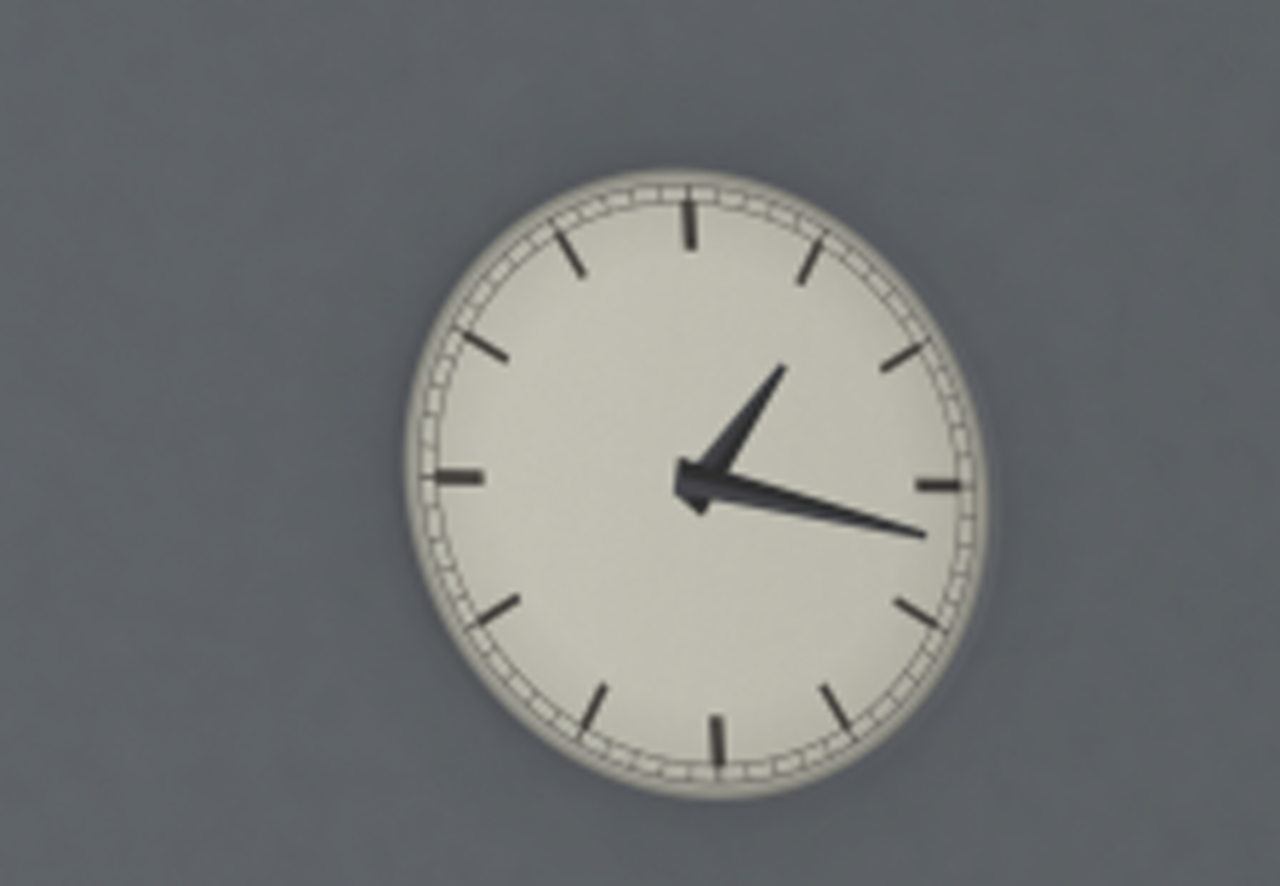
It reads 1,17
